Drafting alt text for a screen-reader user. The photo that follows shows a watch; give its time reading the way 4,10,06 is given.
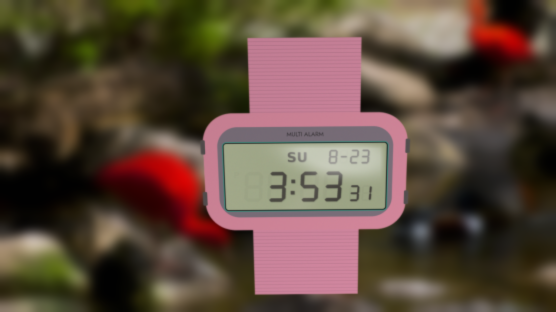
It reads 3,53,31
